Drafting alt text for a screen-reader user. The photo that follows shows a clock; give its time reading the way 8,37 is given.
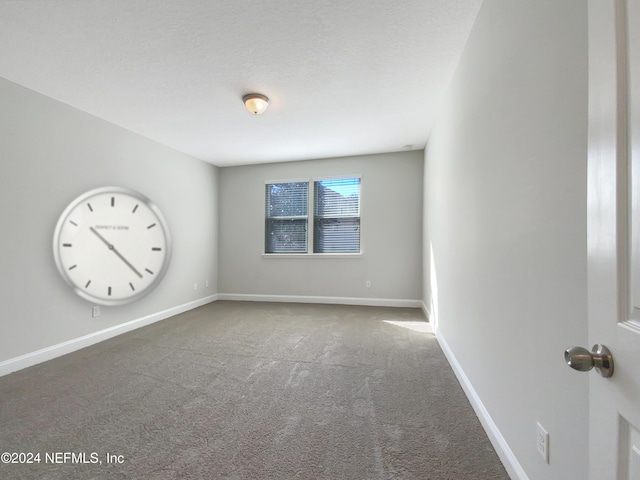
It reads 10,22
